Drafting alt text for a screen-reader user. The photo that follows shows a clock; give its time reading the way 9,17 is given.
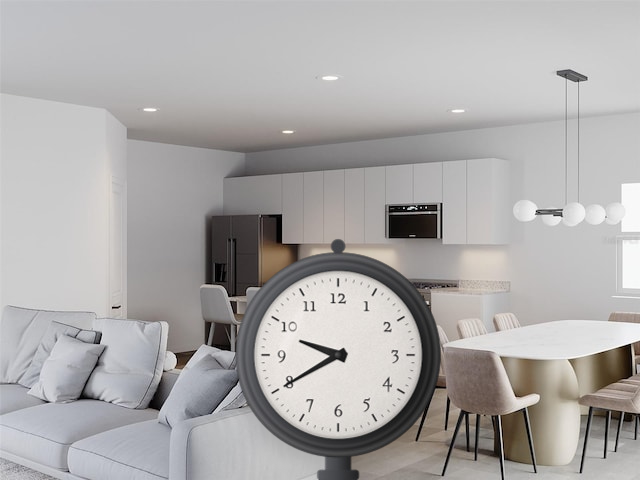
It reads 9,40
